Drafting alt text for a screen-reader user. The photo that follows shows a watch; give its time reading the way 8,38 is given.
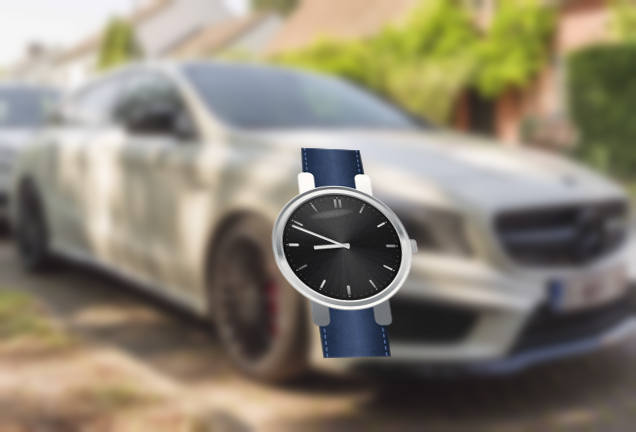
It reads 8,49
